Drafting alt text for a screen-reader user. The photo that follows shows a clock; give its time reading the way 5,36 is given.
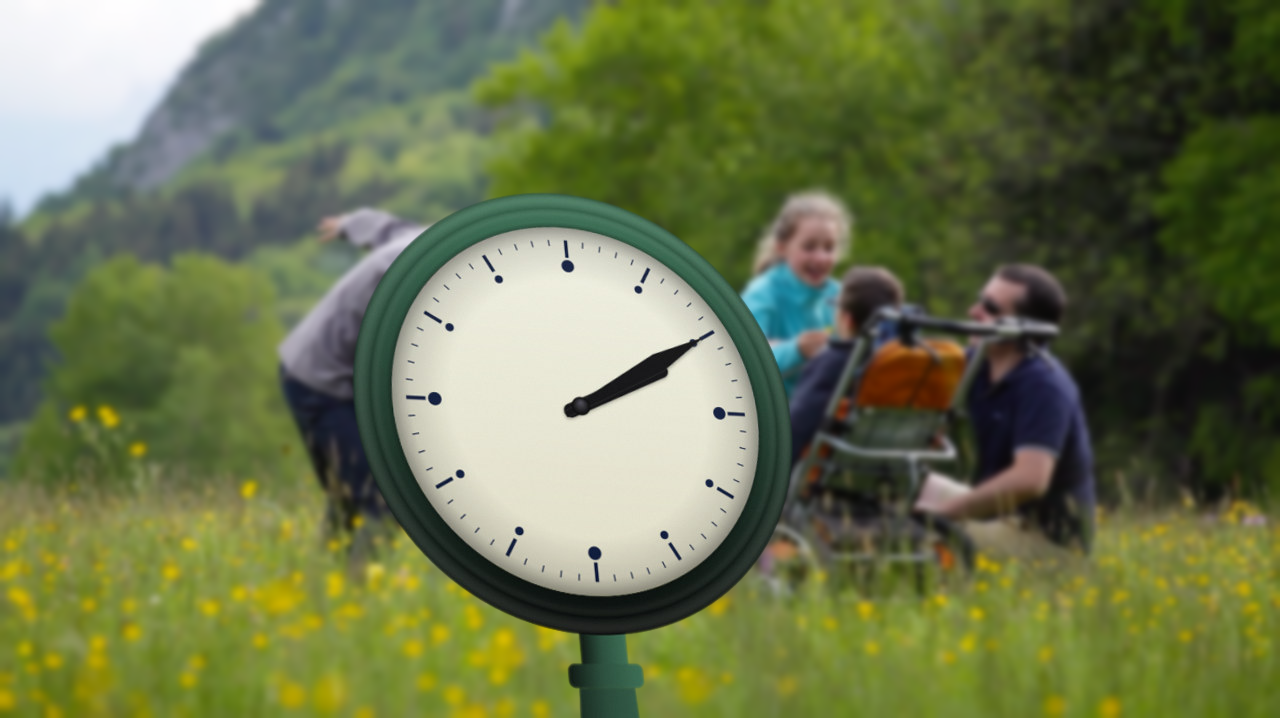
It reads 2,10
